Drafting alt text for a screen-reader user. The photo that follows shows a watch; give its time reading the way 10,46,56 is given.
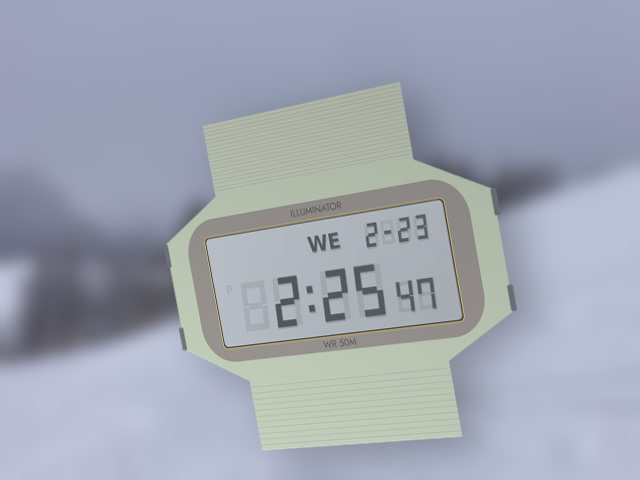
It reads 2,25,47
